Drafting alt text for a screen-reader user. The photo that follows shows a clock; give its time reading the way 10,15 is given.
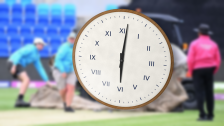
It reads 6,01
